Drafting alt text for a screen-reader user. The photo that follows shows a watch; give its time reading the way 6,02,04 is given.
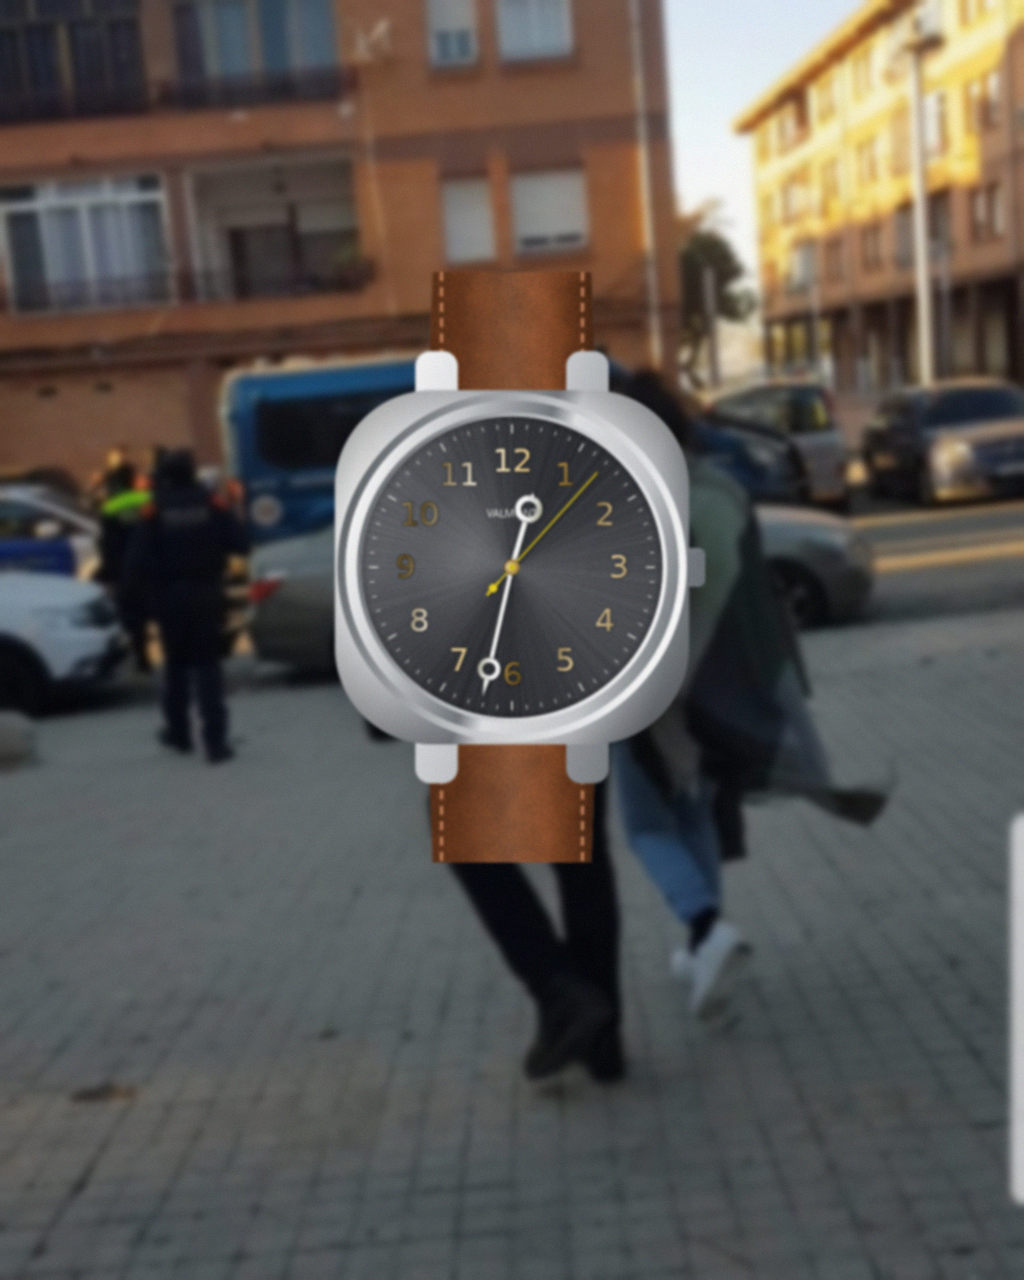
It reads 12,32,07
